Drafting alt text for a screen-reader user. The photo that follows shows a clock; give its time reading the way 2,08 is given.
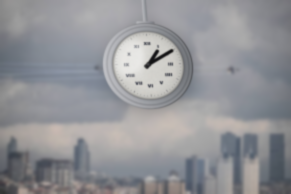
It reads 1,10
